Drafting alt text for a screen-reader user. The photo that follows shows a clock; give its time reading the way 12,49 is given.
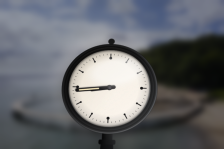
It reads 8,44
